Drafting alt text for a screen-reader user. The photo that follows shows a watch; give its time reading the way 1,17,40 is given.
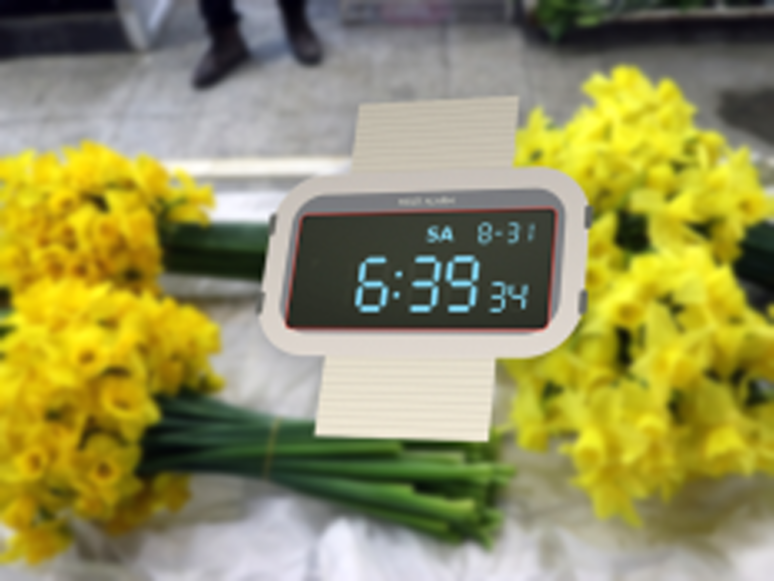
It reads 6,39,34
